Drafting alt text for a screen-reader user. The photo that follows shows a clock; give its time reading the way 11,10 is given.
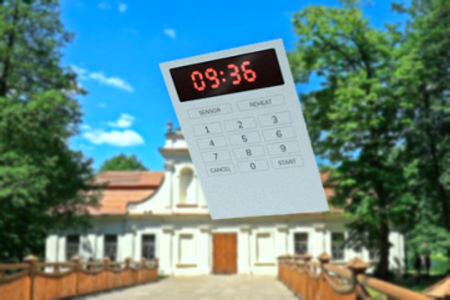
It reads 9,36
